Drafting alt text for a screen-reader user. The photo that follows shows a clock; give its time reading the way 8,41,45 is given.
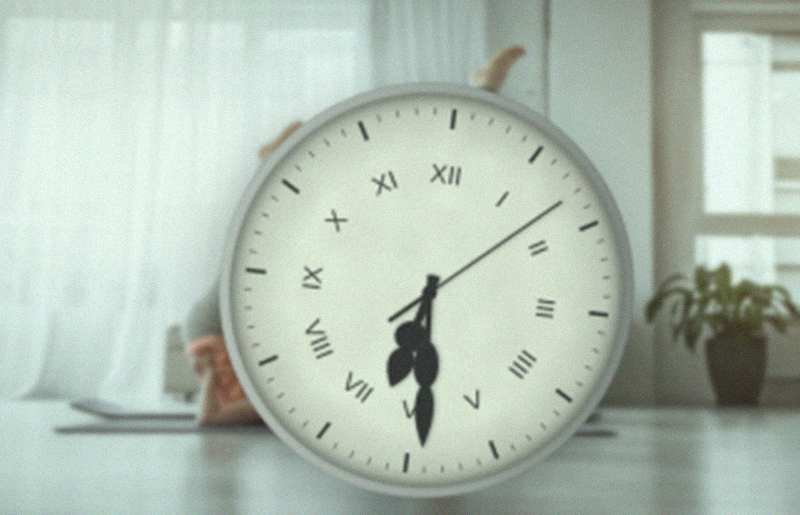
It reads 6,29,08
